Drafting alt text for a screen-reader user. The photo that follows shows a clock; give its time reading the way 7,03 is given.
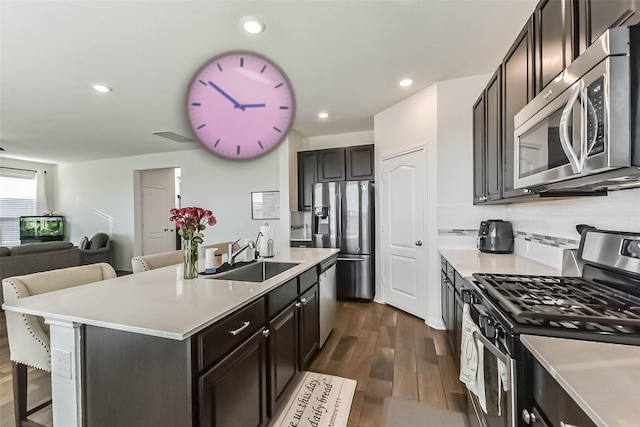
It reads 2,51
